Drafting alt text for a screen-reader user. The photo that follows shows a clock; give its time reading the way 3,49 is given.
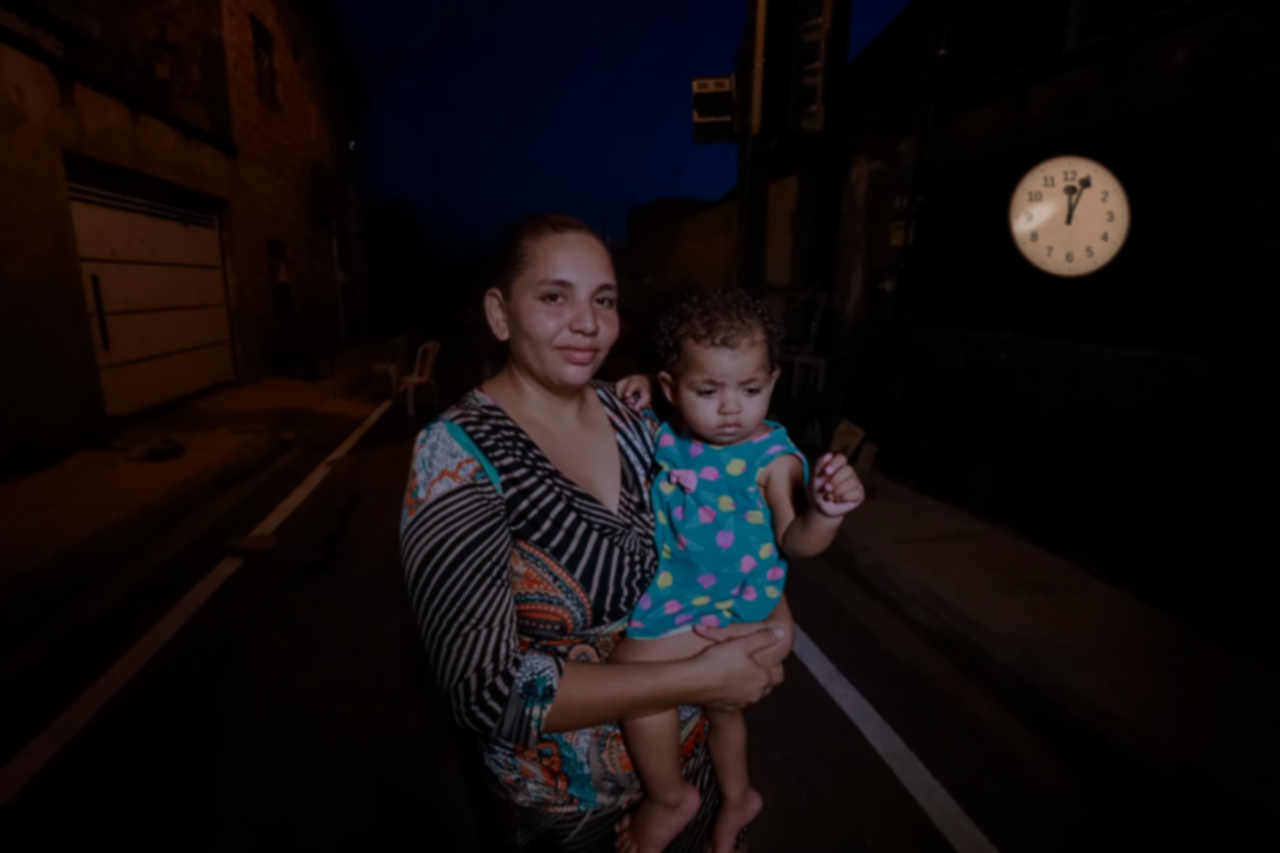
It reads 12,04
